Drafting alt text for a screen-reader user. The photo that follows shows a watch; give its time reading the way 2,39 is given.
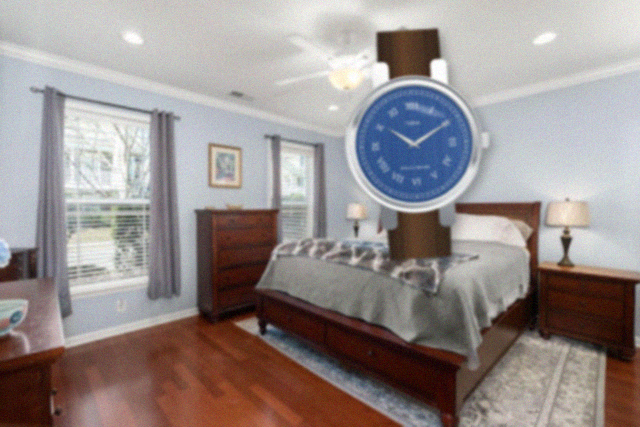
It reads 10,10
